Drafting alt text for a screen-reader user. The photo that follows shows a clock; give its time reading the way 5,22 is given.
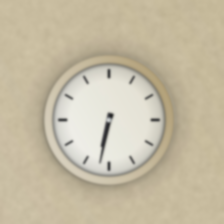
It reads 6,32
